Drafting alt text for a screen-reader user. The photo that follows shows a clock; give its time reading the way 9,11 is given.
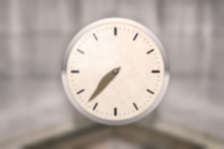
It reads 7,37
